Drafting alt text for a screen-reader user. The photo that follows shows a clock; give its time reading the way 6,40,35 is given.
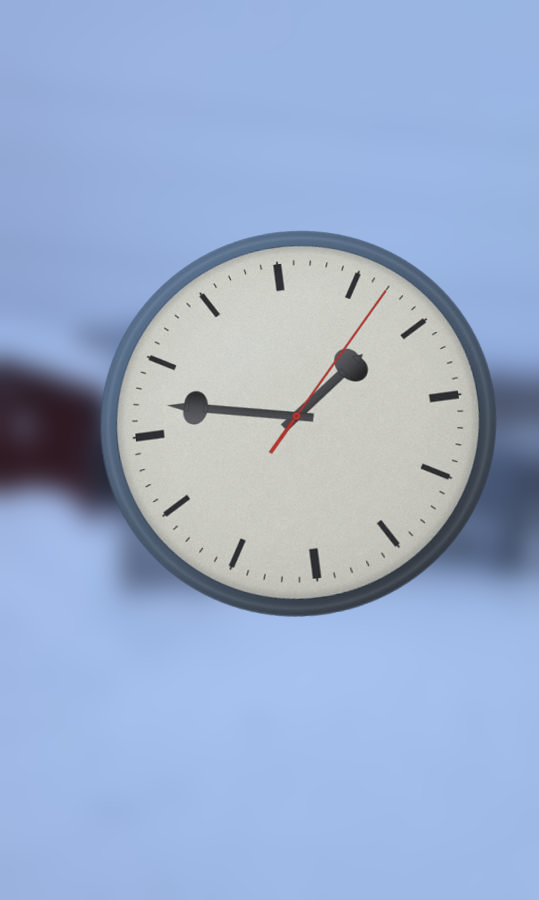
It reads 1,47,07
